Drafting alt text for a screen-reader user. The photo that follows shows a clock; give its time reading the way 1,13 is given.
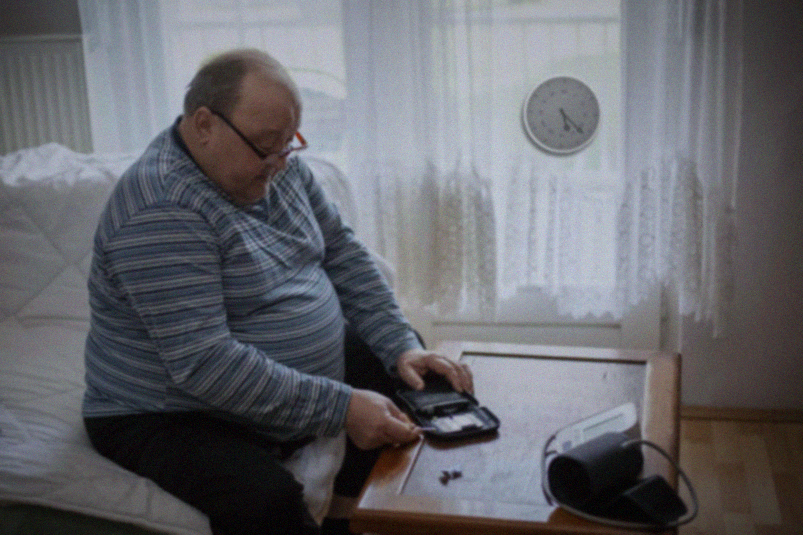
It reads 5,22
